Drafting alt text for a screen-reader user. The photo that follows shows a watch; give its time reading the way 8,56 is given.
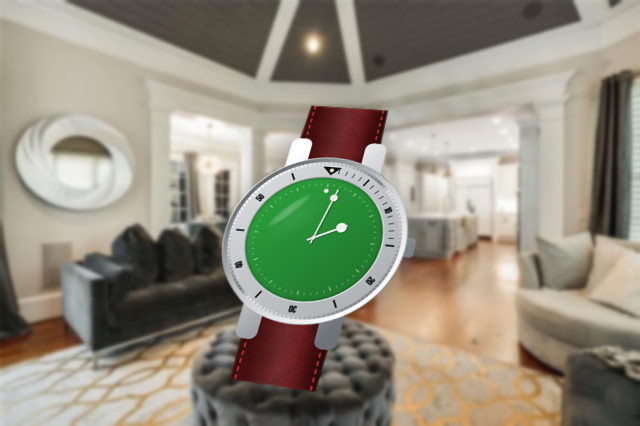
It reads 2,02
